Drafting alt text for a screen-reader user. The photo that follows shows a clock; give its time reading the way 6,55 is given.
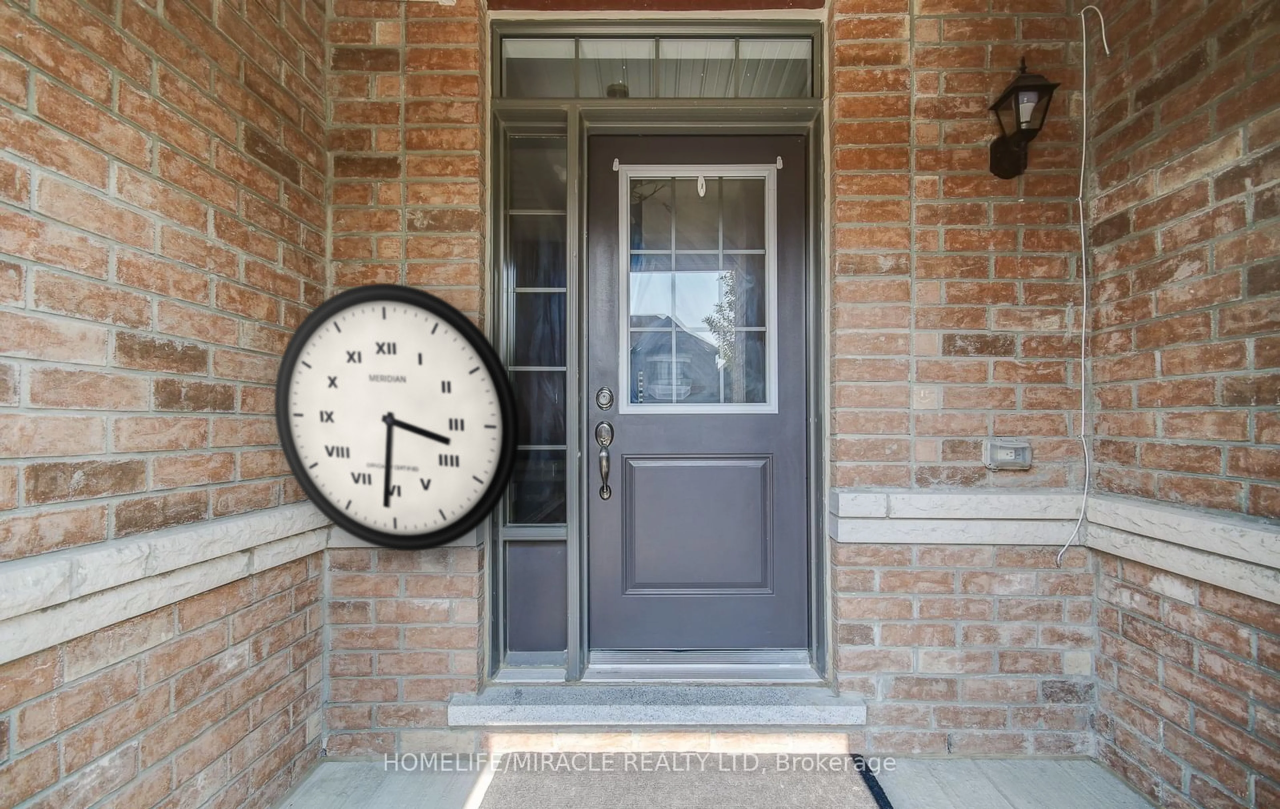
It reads 3,31
